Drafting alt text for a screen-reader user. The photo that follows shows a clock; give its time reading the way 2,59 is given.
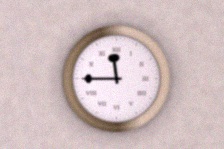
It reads 11,45
